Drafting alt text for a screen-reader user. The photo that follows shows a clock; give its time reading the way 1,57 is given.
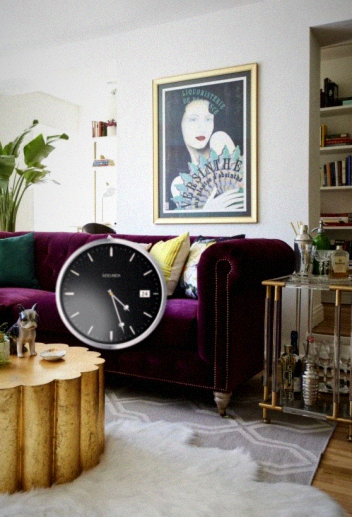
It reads 4,27
